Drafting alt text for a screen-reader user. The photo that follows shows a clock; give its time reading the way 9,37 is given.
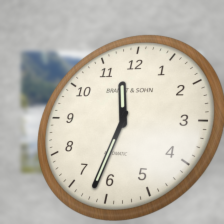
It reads 11,32
